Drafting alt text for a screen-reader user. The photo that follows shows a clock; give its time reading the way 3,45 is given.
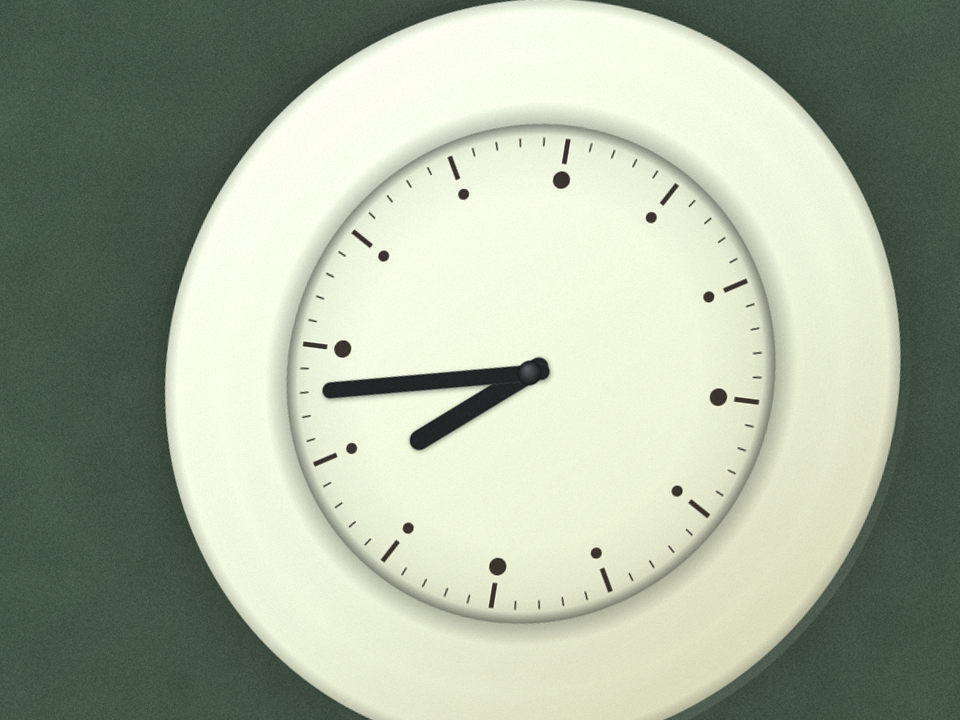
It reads 7,43
